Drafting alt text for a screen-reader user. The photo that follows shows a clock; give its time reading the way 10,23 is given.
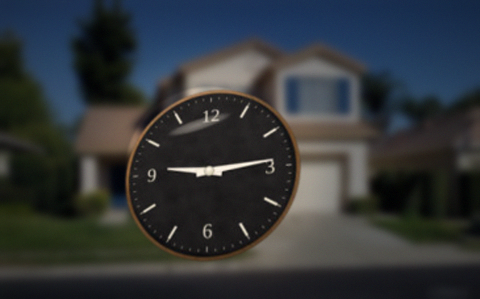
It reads 9,14
